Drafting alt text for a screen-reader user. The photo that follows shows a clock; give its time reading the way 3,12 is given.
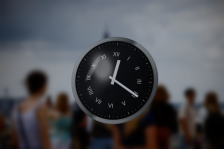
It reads 12,20
